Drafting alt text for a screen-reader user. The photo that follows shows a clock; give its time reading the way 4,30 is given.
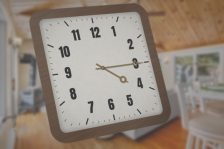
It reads 4,15
